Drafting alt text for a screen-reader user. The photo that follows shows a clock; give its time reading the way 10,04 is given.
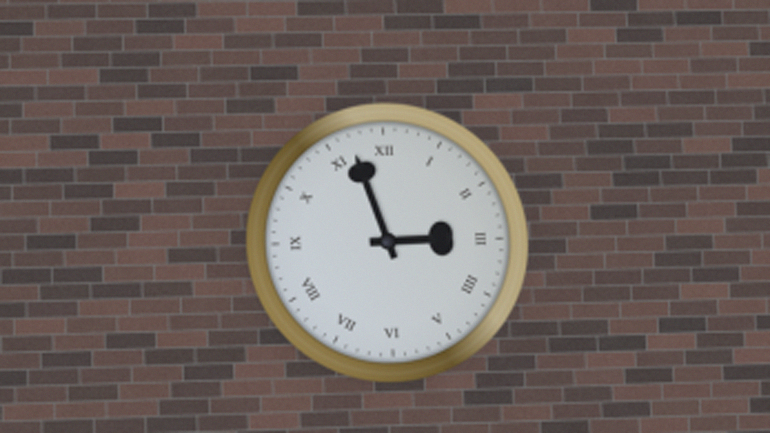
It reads 2,57
